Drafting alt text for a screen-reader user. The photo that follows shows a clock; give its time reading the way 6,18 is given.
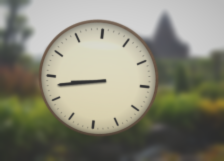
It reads 8,43
